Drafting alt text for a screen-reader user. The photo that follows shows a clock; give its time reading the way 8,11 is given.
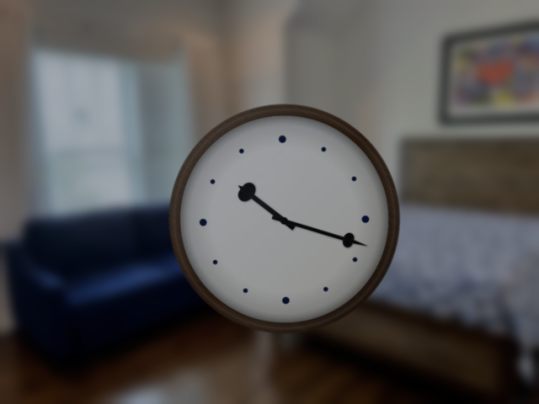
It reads 10,18
